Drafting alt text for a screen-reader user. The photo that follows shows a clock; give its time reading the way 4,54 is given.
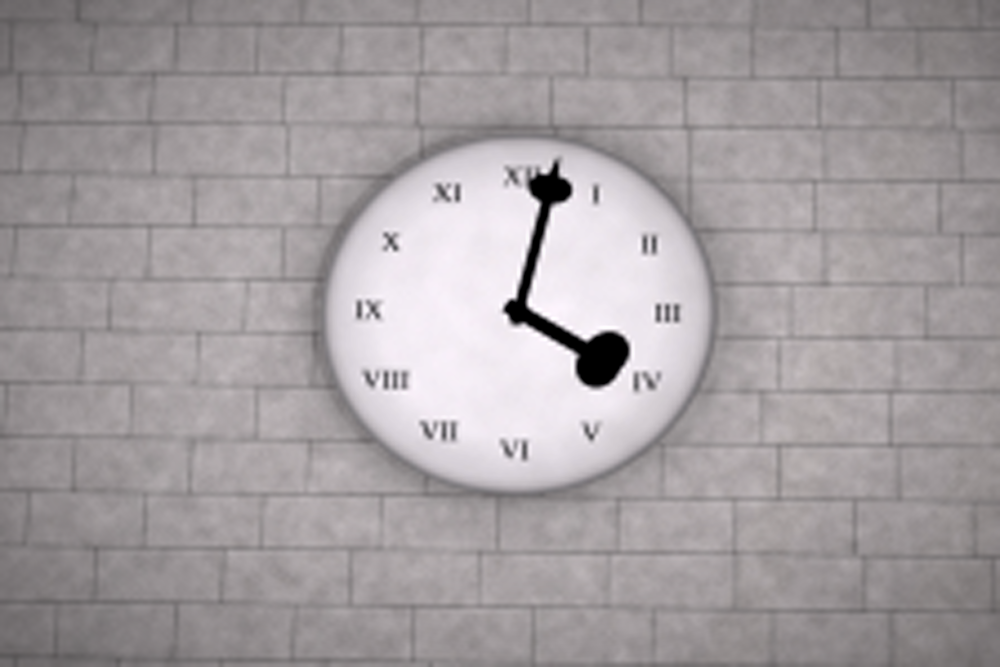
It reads 4,02
